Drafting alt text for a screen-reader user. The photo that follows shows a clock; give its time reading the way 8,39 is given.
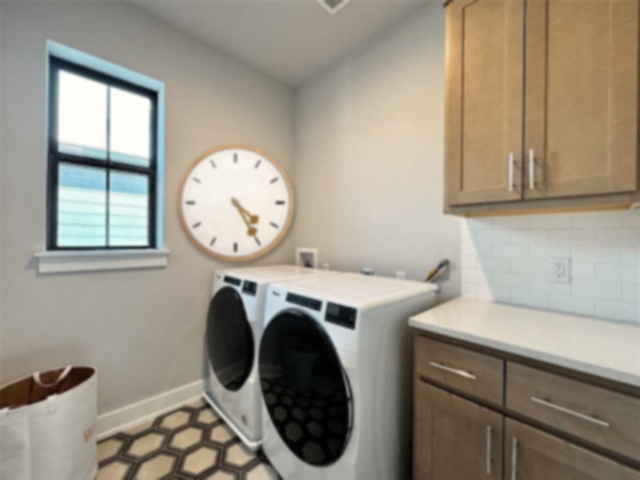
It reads 4,25
